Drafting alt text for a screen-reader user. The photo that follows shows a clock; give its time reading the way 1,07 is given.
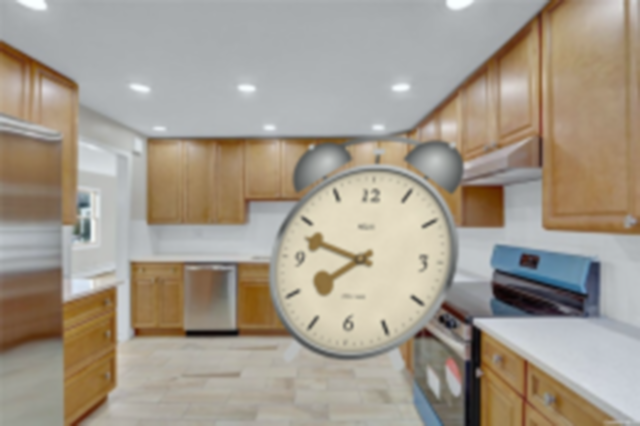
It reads 7,48
